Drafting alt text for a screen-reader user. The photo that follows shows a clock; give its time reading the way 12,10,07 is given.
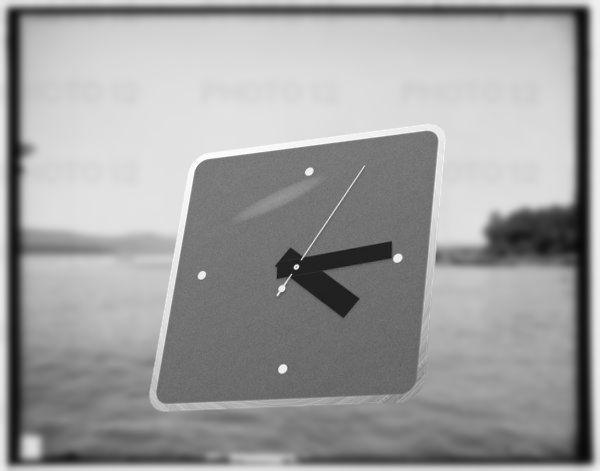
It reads 4,14,05
